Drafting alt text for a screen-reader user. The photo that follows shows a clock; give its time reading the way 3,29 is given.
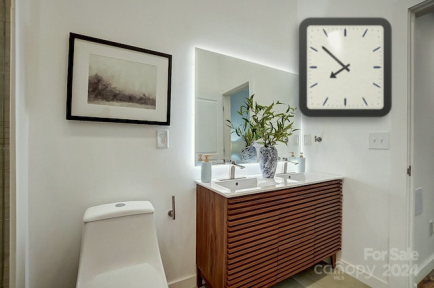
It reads 7,52
